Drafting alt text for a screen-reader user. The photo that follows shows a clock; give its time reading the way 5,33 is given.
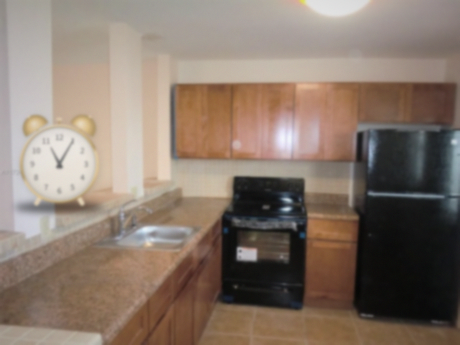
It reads 11,05
